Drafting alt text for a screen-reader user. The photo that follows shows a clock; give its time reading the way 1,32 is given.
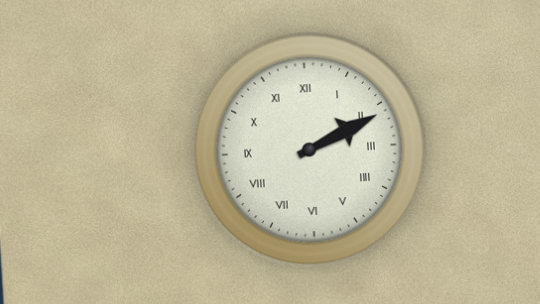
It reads 2,11
